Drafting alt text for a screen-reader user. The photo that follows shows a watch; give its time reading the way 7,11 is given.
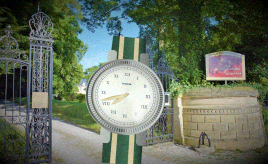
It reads 7,42
